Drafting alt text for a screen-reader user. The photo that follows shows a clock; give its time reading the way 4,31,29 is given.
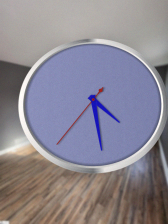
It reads 4,28,36
